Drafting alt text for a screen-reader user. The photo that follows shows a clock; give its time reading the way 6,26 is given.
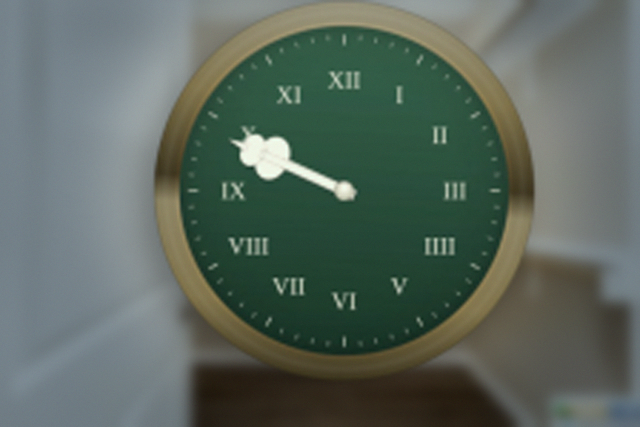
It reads 9,49
